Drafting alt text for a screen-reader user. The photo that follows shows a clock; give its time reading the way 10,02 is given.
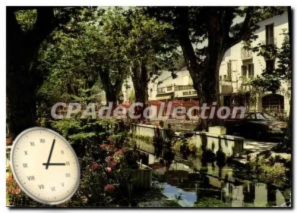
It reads 3,05
